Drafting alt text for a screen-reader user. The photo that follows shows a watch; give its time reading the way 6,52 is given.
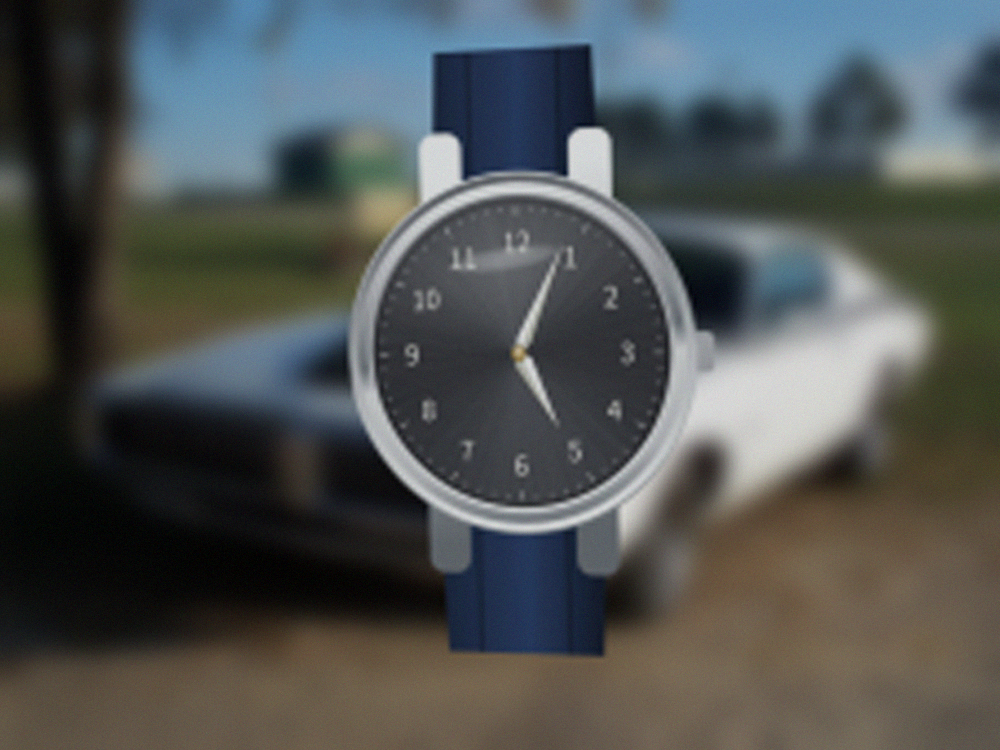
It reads 5,04
